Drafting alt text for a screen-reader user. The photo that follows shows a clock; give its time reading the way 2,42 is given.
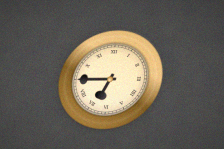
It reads 6,45
